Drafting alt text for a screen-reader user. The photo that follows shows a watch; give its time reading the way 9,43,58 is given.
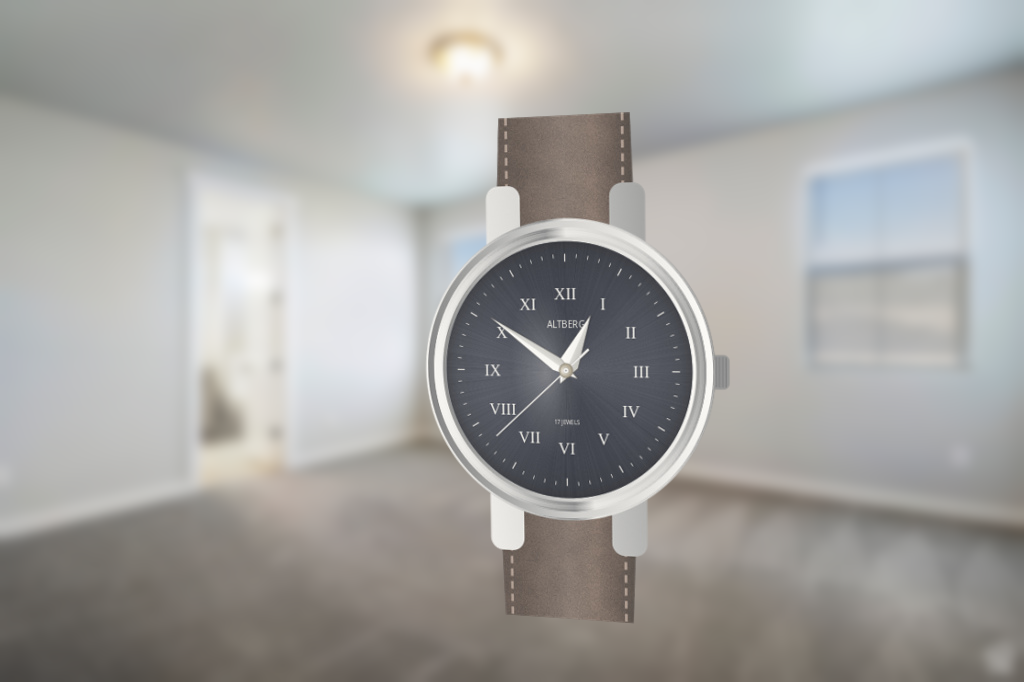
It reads 12,50,38
